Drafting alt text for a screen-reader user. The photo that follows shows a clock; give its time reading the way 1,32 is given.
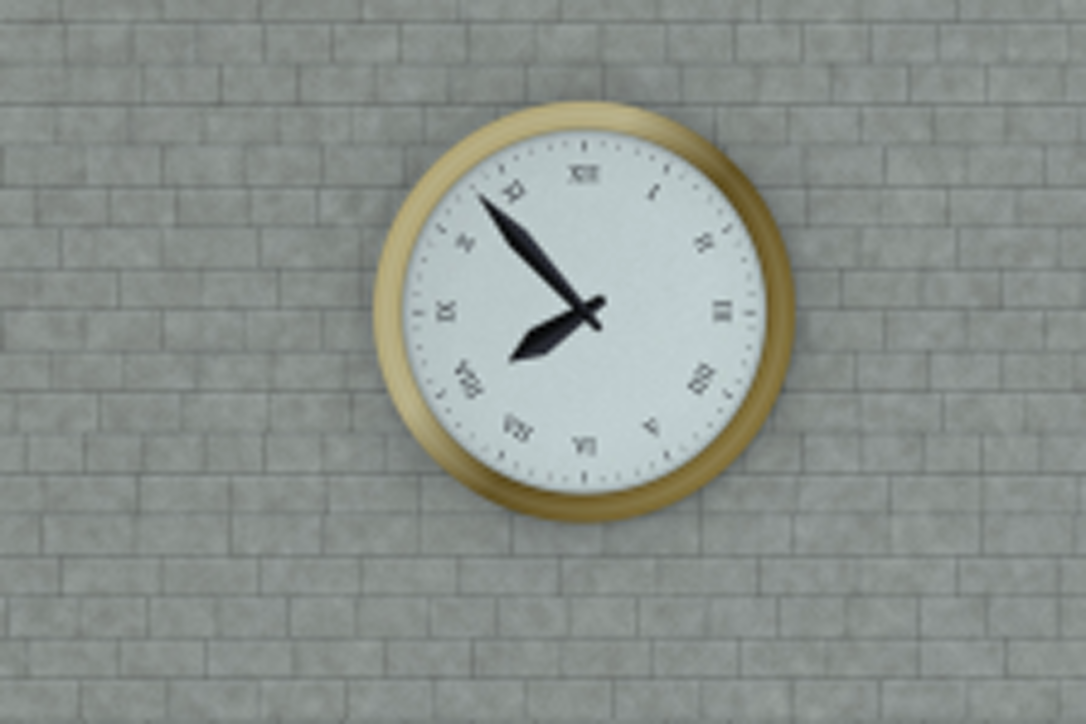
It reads 7,53
